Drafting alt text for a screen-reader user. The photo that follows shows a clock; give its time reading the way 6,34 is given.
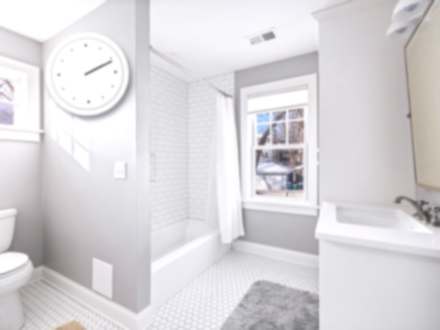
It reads 2,11
